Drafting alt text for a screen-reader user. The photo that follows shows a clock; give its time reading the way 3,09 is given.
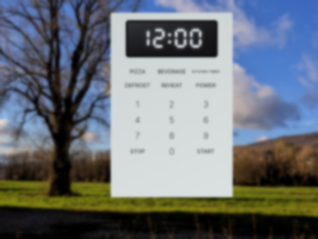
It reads 12,00
